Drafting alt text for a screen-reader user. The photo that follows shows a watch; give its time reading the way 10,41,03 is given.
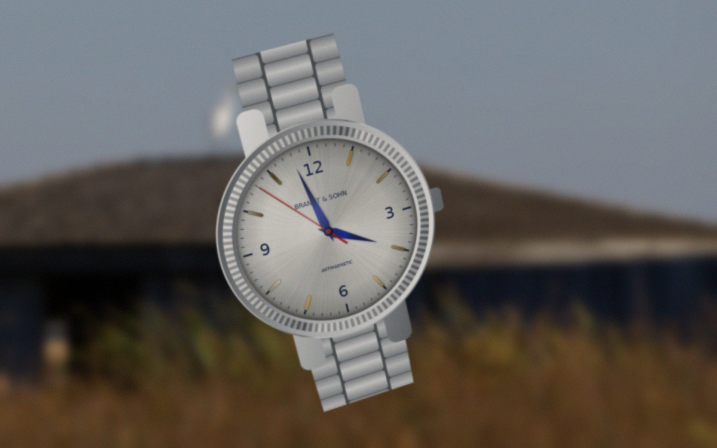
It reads 3,57,53
